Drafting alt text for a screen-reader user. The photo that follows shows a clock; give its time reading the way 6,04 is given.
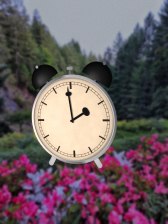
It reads 1,59
